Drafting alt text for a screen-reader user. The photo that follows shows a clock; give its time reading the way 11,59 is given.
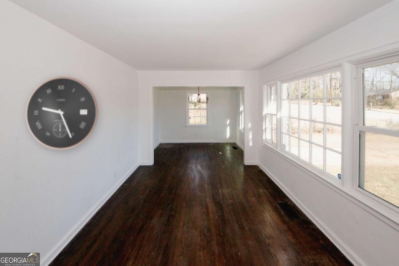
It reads 9,26
